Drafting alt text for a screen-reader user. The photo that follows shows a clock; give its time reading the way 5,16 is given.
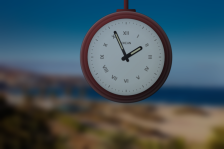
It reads 1,56
